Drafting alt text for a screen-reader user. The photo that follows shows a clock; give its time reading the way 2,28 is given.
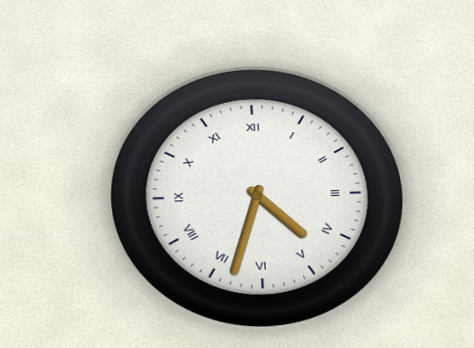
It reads 4,33
